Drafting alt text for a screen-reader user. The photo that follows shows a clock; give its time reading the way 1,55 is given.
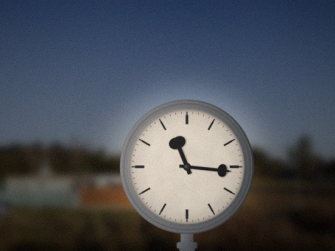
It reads 11,16
